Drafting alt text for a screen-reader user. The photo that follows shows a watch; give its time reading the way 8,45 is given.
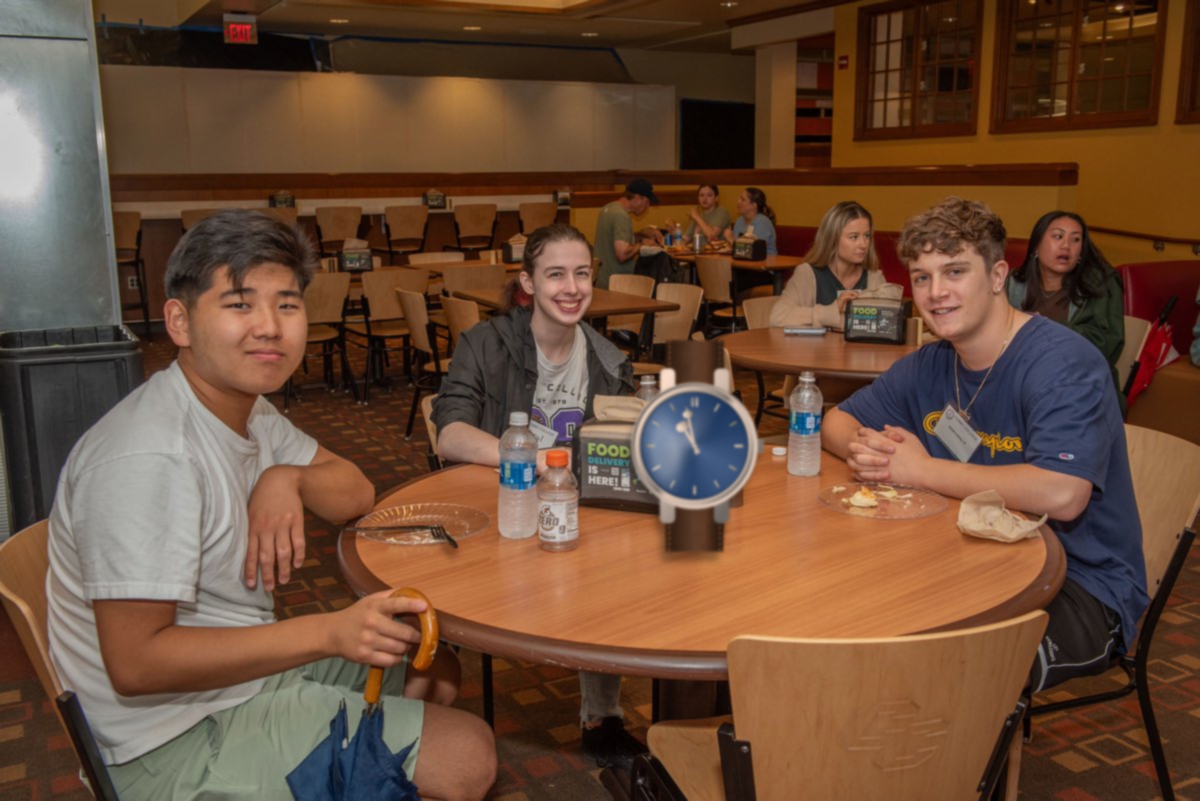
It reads 10,58
